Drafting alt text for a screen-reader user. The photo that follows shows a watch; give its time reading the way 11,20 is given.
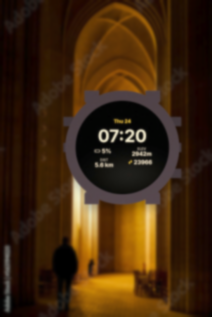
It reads 7,20
